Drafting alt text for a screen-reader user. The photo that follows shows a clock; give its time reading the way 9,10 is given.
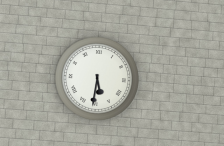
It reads 5,31
